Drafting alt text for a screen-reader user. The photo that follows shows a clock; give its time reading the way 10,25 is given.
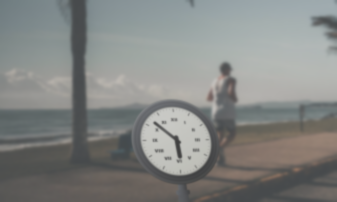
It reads 5,52
